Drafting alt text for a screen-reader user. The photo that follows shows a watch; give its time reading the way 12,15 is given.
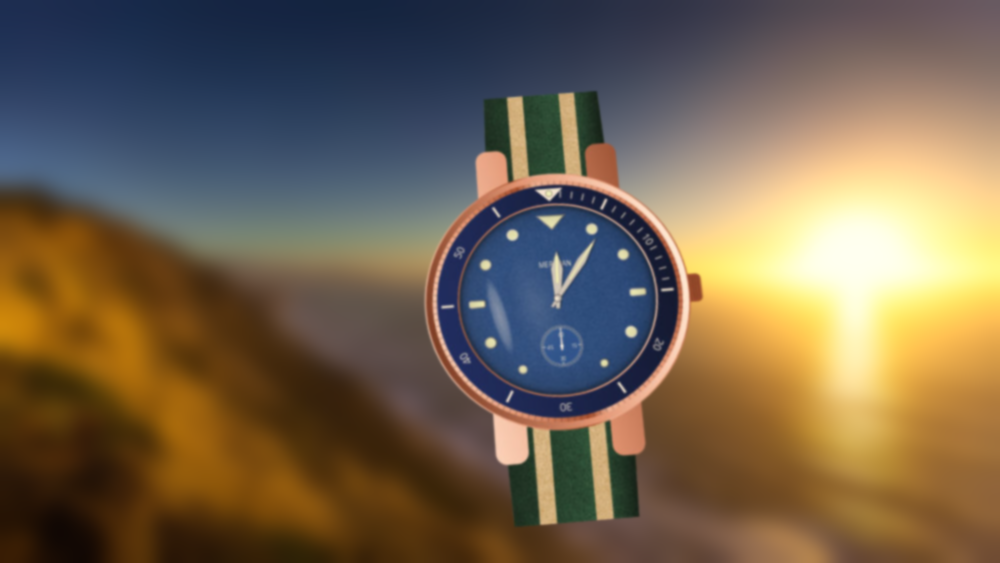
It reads 12,06
